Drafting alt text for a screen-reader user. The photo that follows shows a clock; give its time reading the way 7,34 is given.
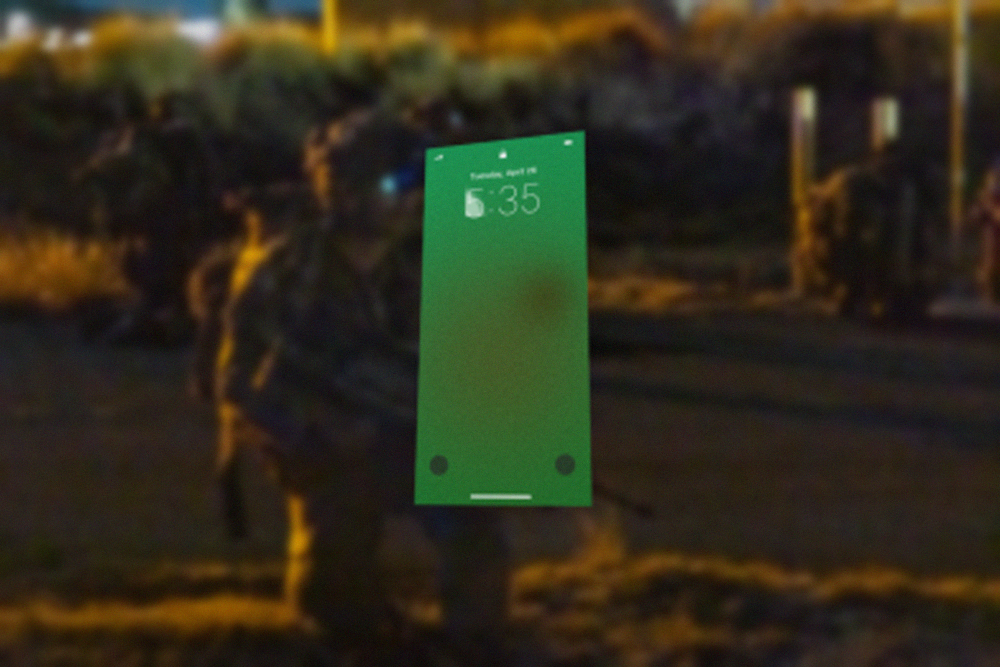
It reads 5,35
